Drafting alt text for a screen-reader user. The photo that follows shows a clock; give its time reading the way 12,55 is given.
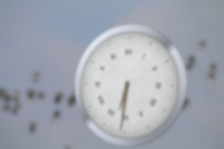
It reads 6,31
